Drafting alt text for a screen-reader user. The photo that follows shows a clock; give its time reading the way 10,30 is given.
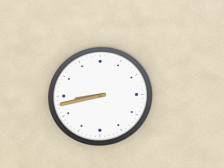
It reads 8,43
